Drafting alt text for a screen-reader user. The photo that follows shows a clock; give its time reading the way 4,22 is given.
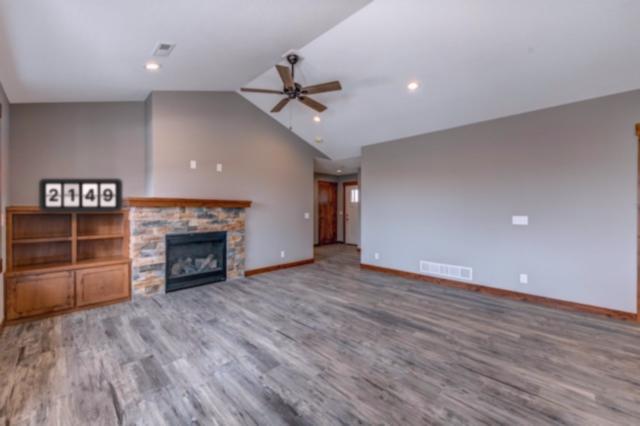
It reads 21,49
